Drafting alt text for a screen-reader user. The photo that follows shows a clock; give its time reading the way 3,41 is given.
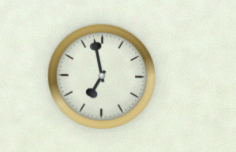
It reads 6,58
